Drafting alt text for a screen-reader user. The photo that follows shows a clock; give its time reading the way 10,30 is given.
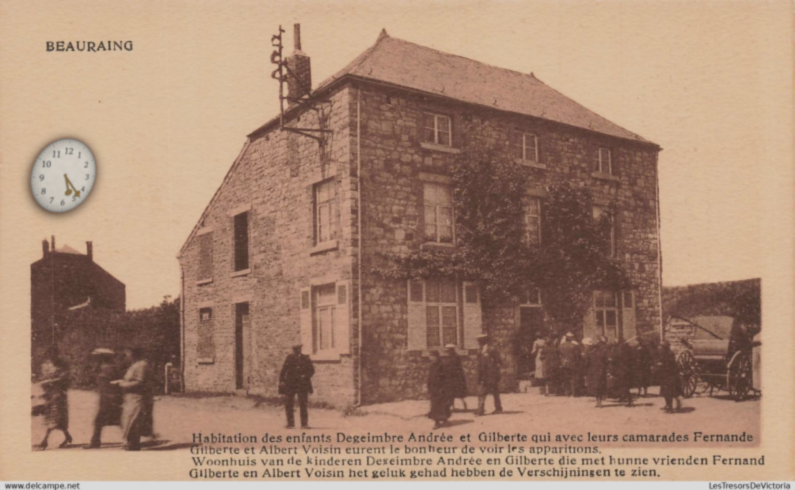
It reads 5,23
